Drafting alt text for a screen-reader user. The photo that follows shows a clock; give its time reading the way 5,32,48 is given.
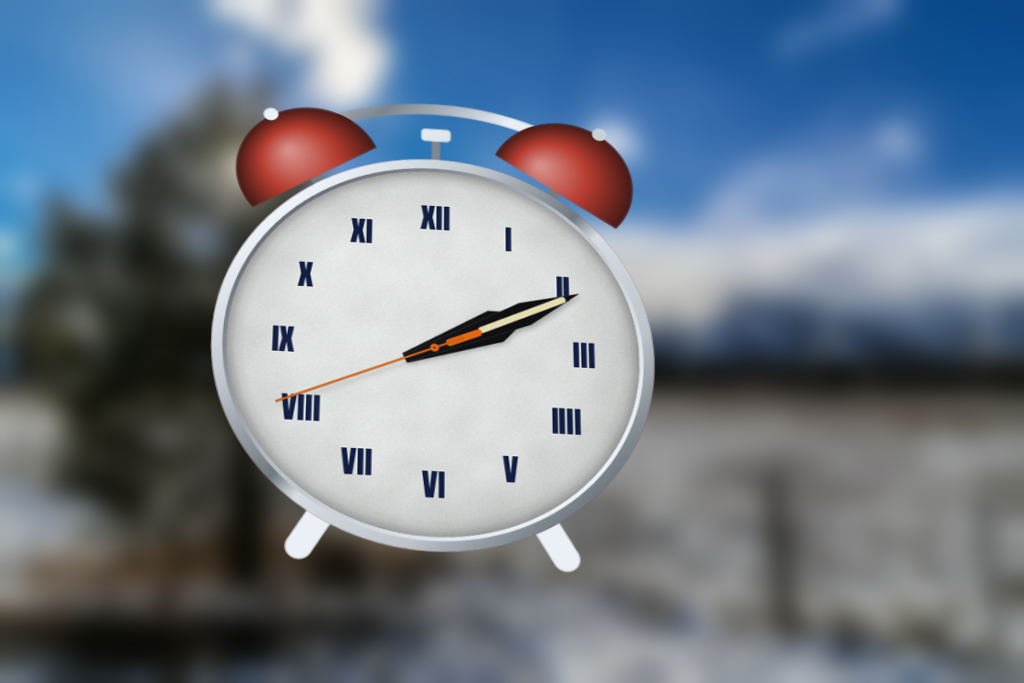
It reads 2,10,41
